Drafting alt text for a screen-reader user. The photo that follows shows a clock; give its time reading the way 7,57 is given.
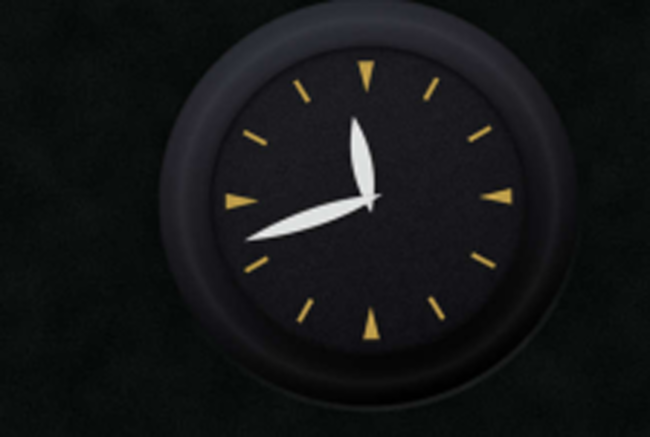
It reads 11,42
